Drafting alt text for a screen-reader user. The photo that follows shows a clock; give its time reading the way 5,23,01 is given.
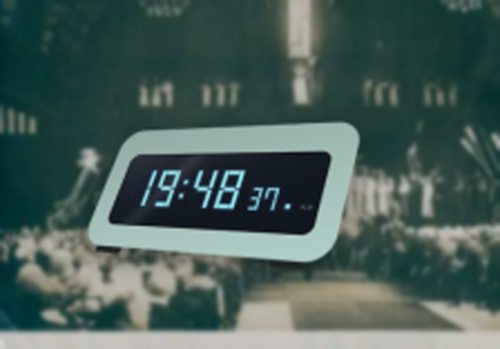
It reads 19,48,37
